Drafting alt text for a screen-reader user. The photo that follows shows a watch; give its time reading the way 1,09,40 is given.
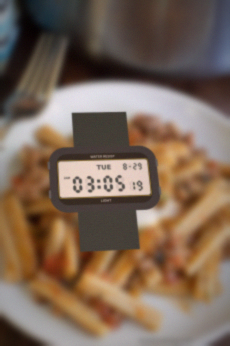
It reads 3,05,19
